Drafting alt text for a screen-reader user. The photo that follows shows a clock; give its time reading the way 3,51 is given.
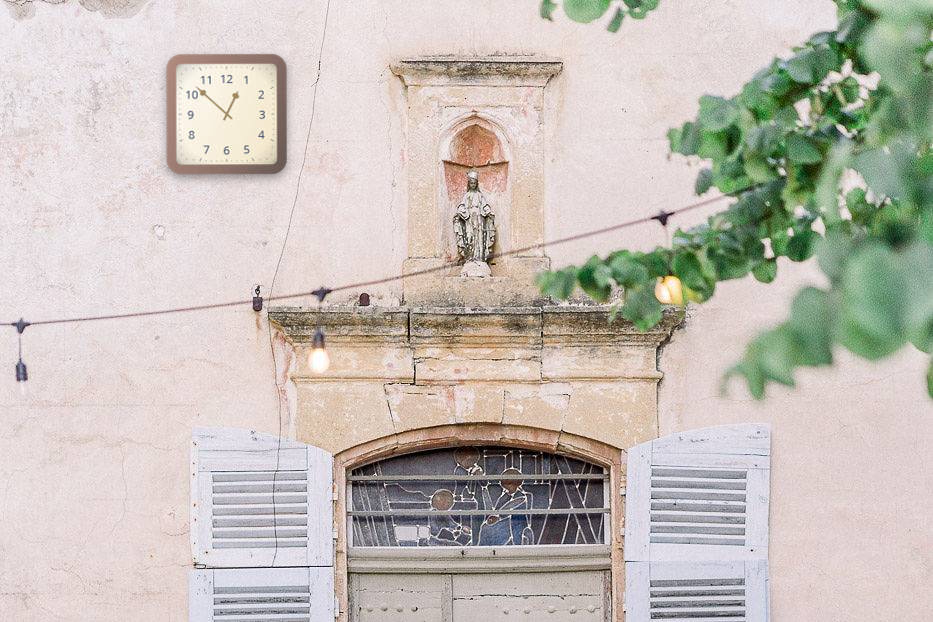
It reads 12,52
